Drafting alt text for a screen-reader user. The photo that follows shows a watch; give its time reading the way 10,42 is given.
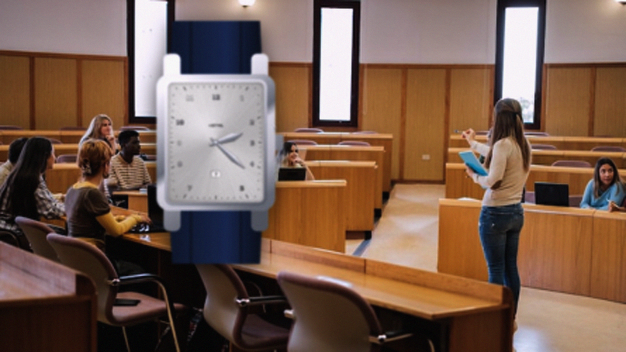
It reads 2,22
